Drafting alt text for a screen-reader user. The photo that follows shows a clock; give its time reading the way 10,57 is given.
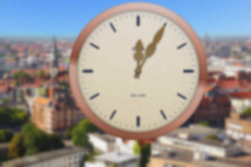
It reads 12,05
